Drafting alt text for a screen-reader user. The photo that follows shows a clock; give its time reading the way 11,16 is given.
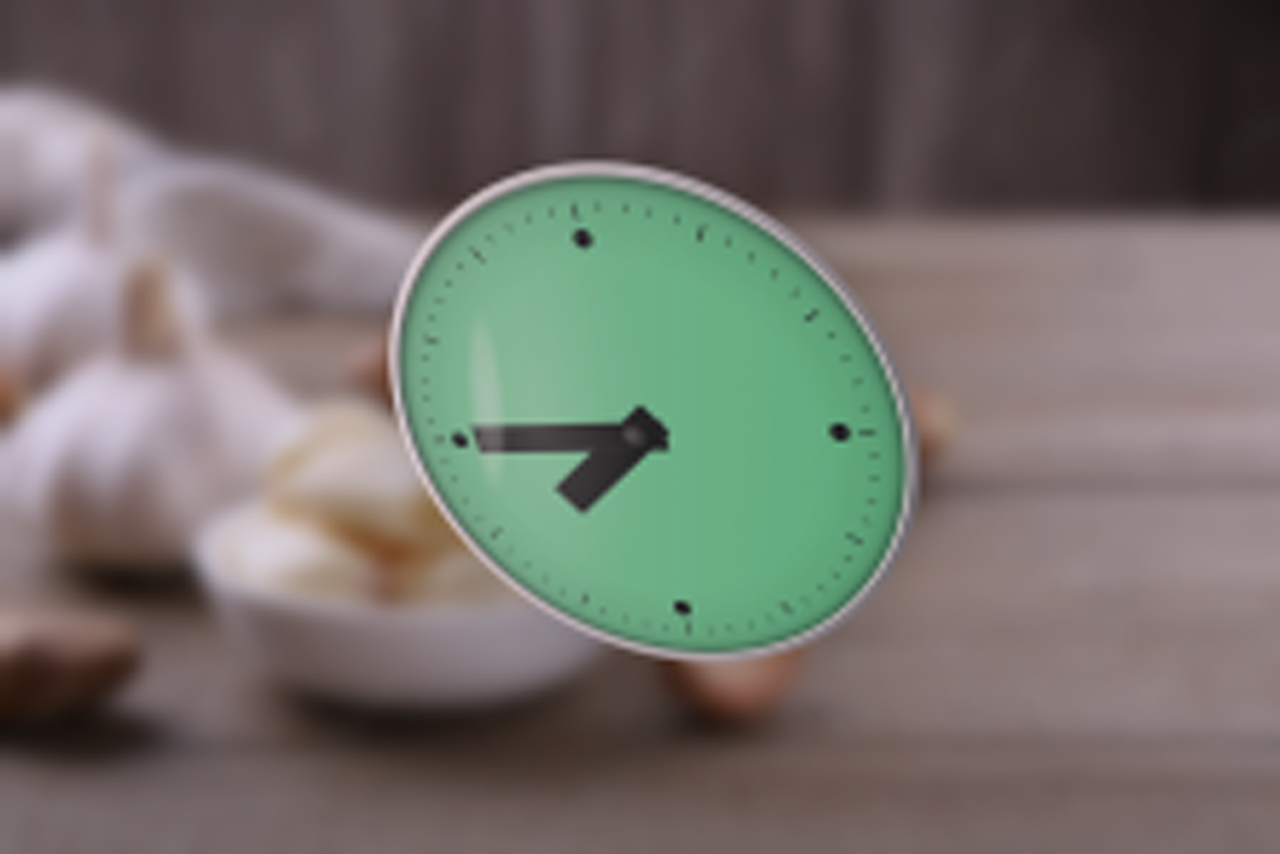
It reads 7,45
